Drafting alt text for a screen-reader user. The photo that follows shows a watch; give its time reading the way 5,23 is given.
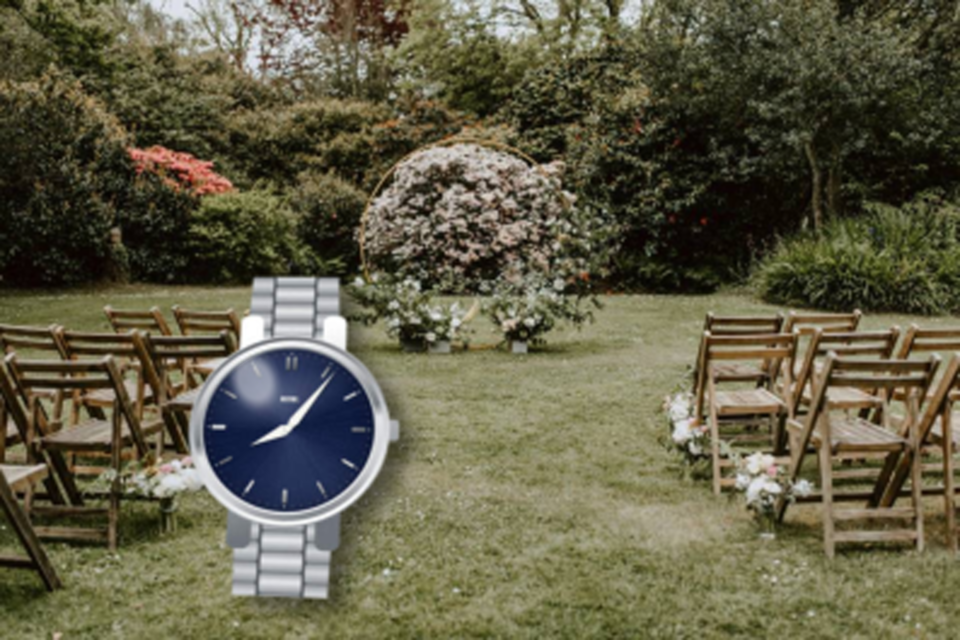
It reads 8,06
